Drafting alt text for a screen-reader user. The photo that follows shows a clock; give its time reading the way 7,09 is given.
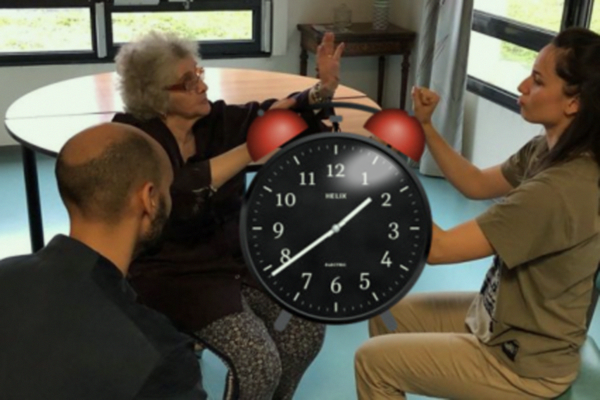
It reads 1,39
